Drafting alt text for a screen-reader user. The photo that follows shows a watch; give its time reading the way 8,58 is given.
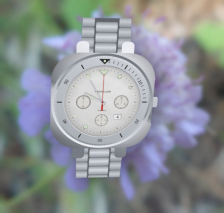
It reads 9,55
